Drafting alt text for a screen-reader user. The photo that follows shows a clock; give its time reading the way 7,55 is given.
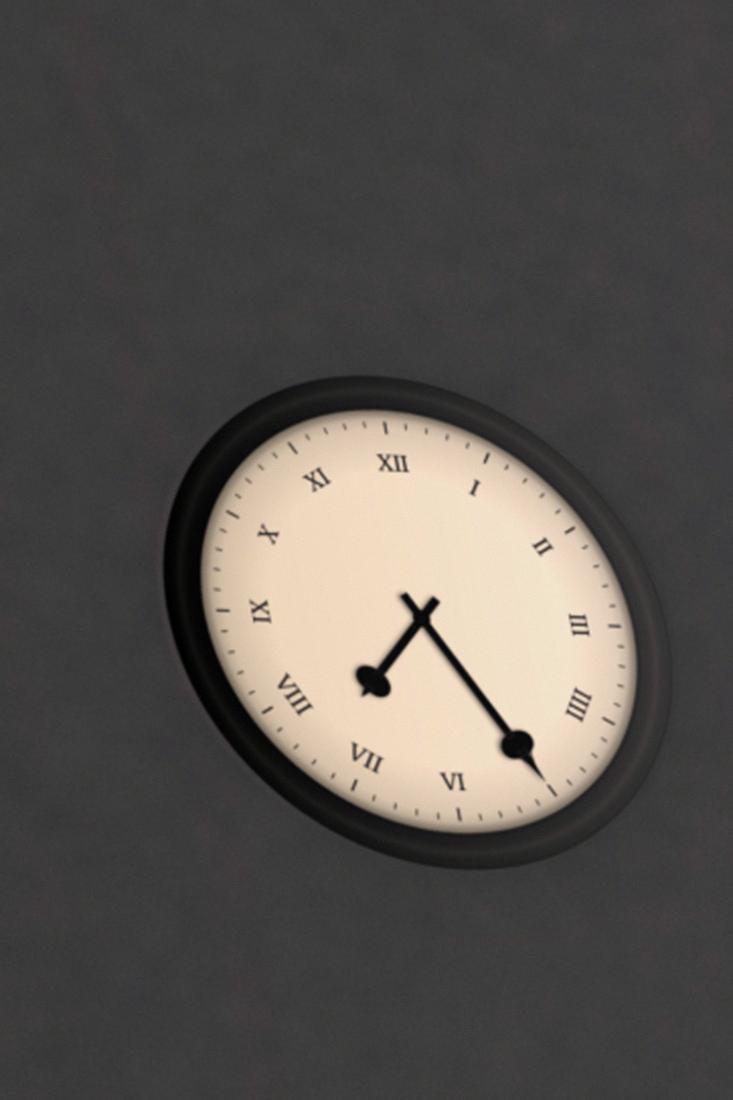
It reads 7,25
